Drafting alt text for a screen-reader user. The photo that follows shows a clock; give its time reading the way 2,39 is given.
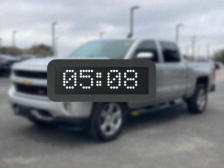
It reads 5,08
